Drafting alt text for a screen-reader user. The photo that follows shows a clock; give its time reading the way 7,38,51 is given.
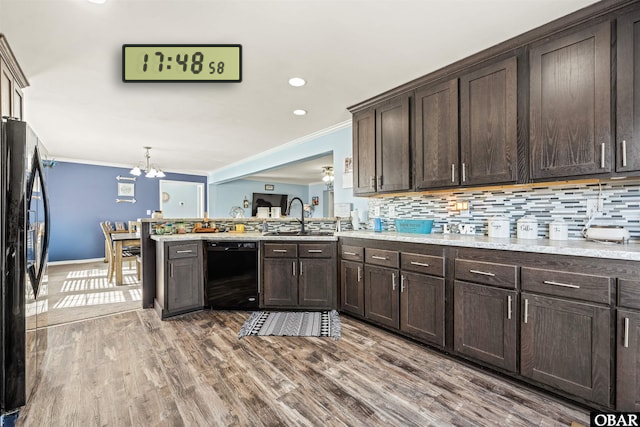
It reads 17,48,58
